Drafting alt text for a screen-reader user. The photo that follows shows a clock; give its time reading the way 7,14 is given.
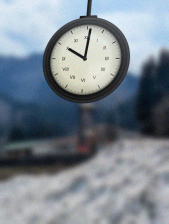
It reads 10,01
